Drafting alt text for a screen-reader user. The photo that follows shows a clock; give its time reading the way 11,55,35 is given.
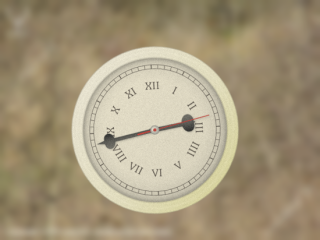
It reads 2,43,13
